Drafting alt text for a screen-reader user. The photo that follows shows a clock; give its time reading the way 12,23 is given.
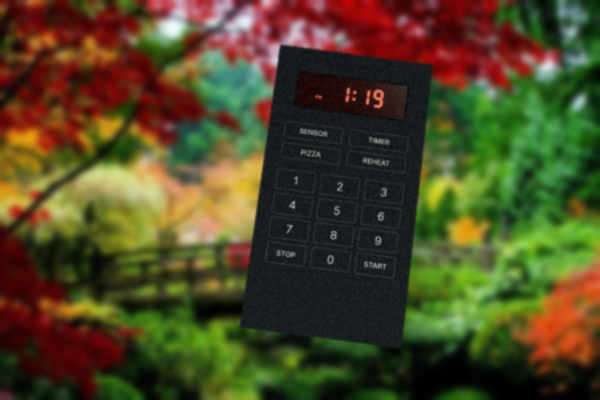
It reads 1,19
